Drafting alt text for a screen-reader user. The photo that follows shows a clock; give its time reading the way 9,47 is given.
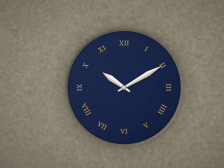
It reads 10,10
